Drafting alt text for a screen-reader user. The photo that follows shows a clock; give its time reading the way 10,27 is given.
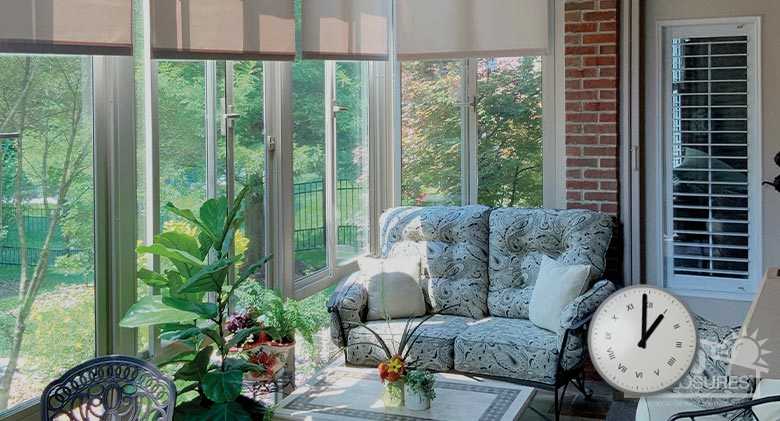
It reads 12,59
